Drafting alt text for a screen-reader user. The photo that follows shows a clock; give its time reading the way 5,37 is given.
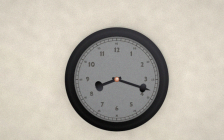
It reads 8,18
